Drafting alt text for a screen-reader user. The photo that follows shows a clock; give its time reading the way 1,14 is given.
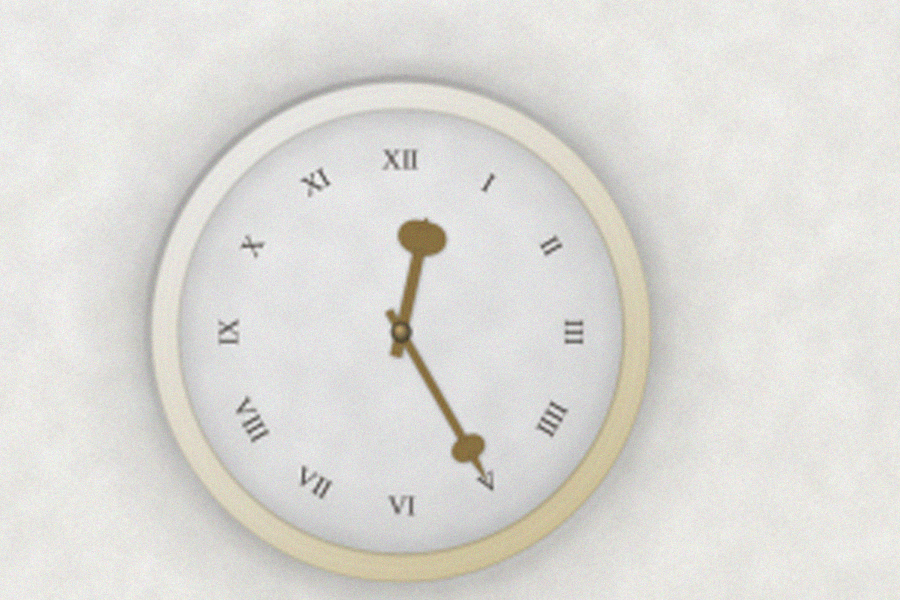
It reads 12,25
